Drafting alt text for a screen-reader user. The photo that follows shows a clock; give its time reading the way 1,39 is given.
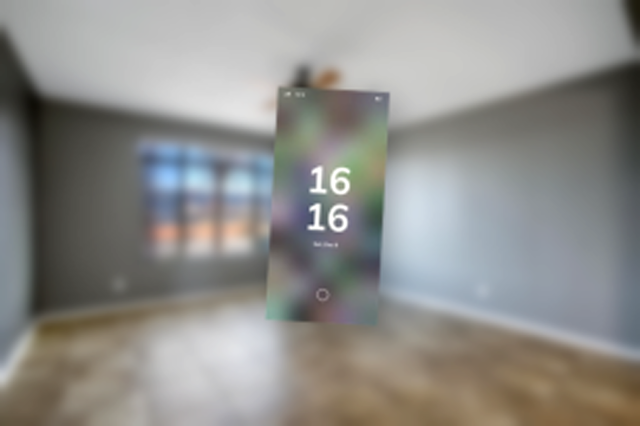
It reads 16,16
